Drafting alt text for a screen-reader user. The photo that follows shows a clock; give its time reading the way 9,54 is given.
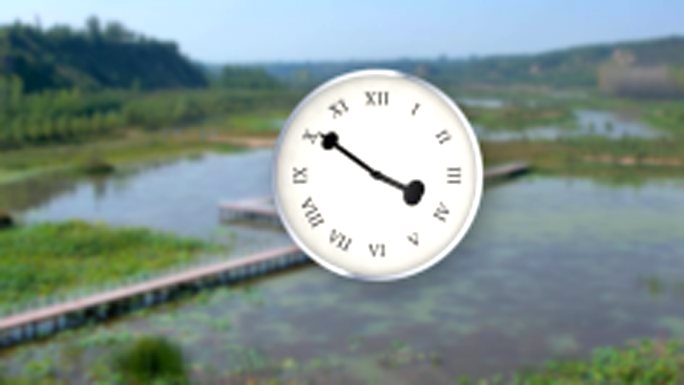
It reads 3,51
